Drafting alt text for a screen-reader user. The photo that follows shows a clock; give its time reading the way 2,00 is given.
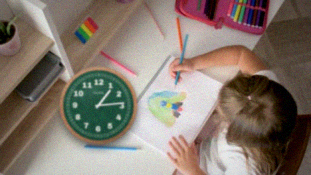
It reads 1,14
